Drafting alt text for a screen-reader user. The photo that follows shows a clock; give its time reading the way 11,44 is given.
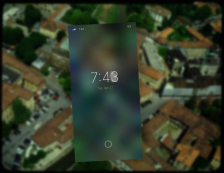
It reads 7,43
